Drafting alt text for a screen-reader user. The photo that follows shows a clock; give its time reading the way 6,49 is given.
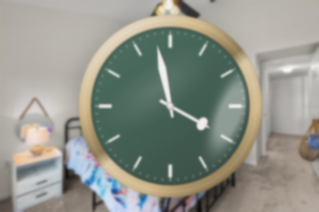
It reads 3,58
